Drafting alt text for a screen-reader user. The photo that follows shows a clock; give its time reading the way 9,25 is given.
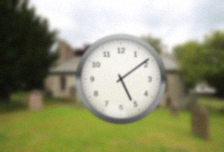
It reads 5,09
